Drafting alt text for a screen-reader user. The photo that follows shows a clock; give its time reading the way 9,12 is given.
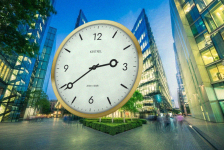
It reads 2,39
